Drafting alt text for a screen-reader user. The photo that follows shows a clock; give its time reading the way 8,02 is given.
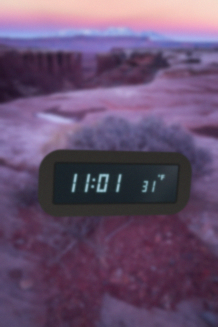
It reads 11,01
